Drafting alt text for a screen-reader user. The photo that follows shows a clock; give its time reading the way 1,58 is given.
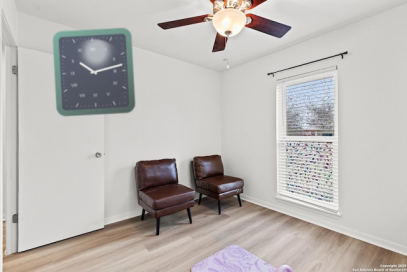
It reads 10,13
